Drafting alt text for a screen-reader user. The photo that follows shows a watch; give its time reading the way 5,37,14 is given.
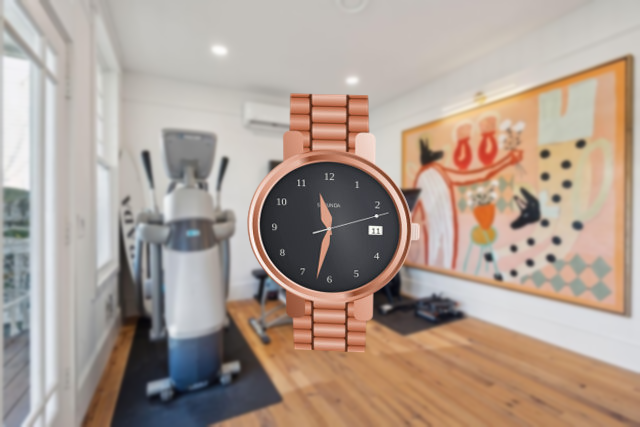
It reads 11,32,12
